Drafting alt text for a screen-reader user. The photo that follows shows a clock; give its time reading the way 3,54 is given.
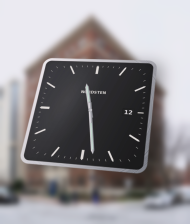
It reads 11,28
